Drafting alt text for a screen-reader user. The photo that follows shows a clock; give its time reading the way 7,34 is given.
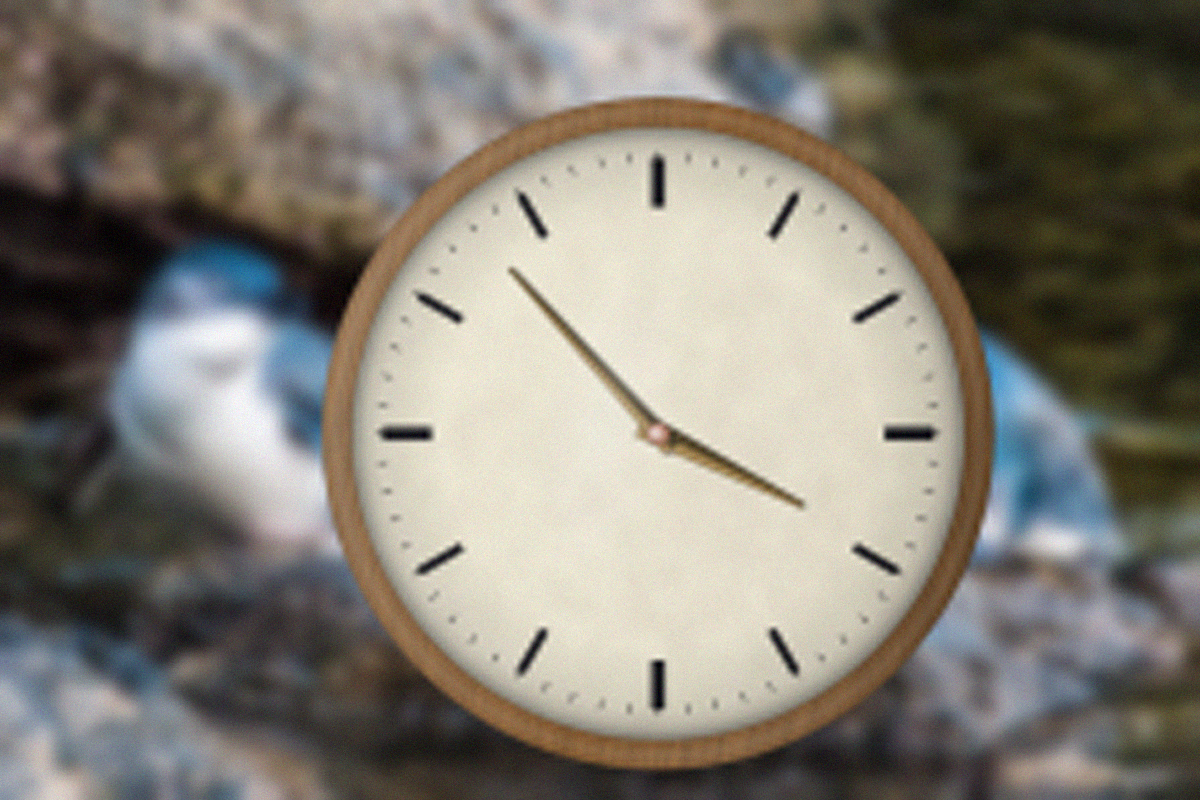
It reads 3,53
